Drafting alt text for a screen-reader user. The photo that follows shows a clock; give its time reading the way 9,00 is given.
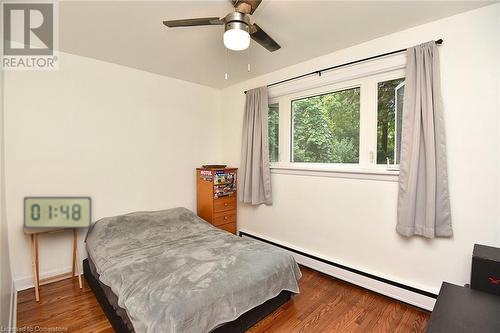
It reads 1,48
